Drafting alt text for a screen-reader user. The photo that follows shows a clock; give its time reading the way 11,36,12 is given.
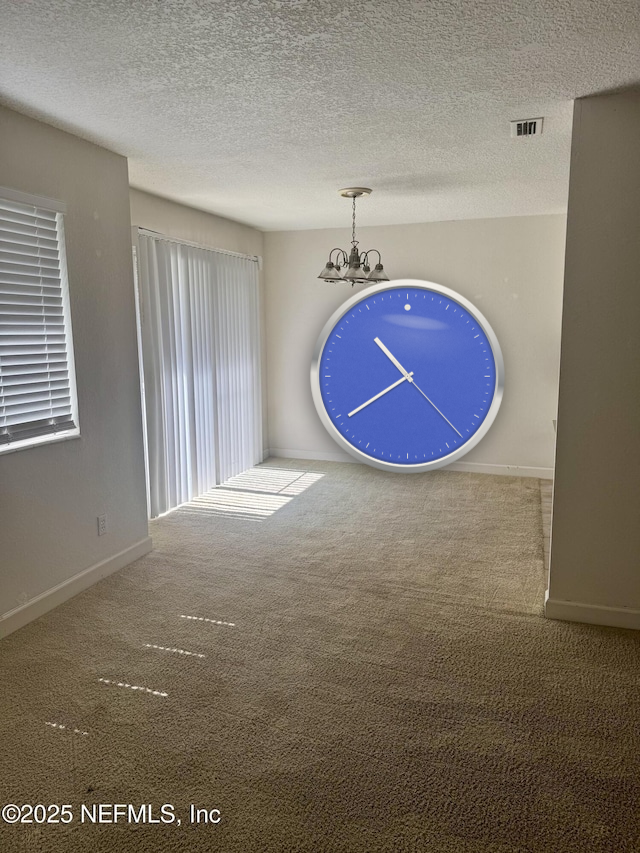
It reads 10,39,23
